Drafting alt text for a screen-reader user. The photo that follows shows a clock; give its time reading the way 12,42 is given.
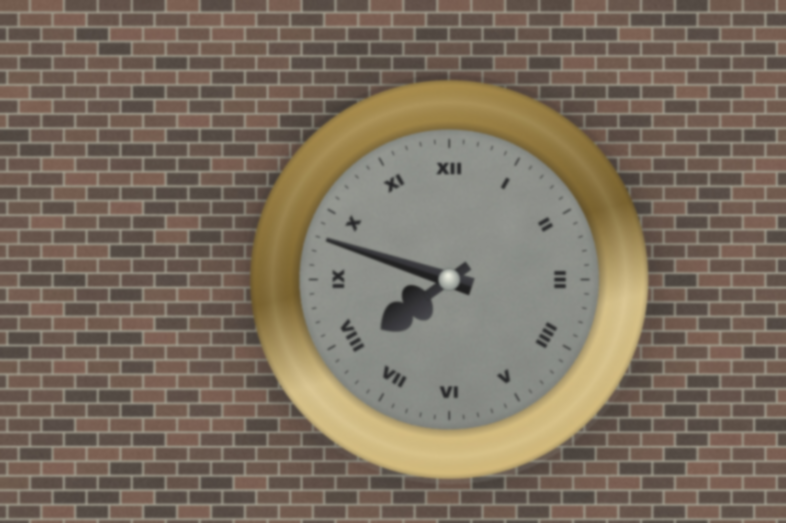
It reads 7,48
